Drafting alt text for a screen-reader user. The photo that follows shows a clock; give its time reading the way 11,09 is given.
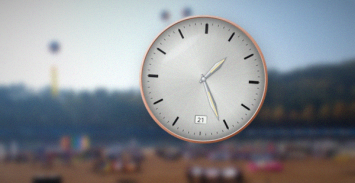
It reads 1,26
